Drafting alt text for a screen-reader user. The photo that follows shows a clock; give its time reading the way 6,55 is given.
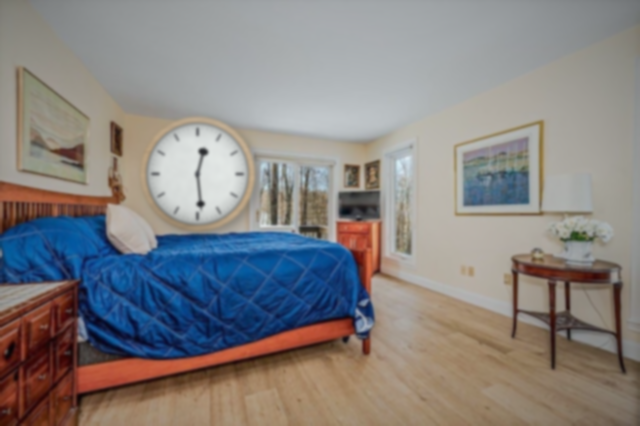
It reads 12,29
